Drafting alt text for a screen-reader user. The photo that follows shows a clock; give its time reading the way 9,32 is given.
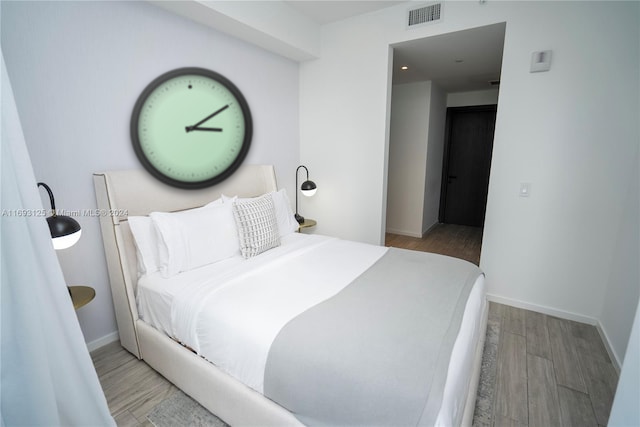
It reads 3,10
